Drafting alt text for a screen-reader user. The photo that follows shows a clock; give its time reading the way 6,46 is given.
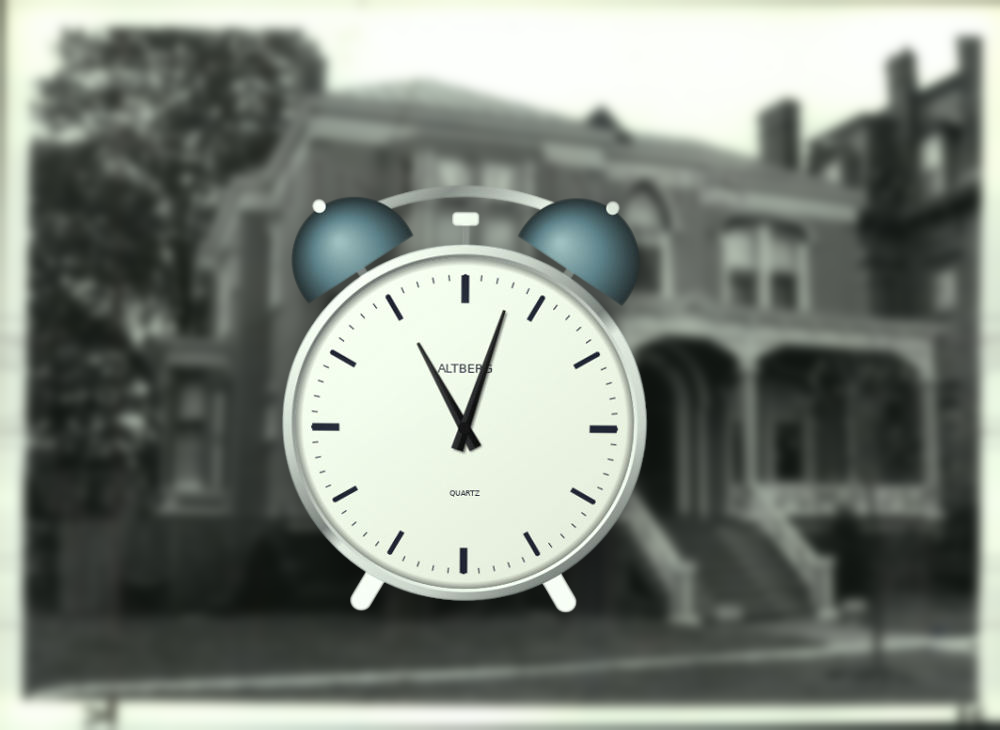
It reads 11,03
